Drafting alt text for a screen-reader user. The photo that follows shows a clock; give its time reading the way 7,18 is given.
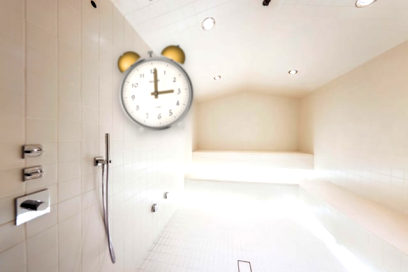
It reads 3,01
